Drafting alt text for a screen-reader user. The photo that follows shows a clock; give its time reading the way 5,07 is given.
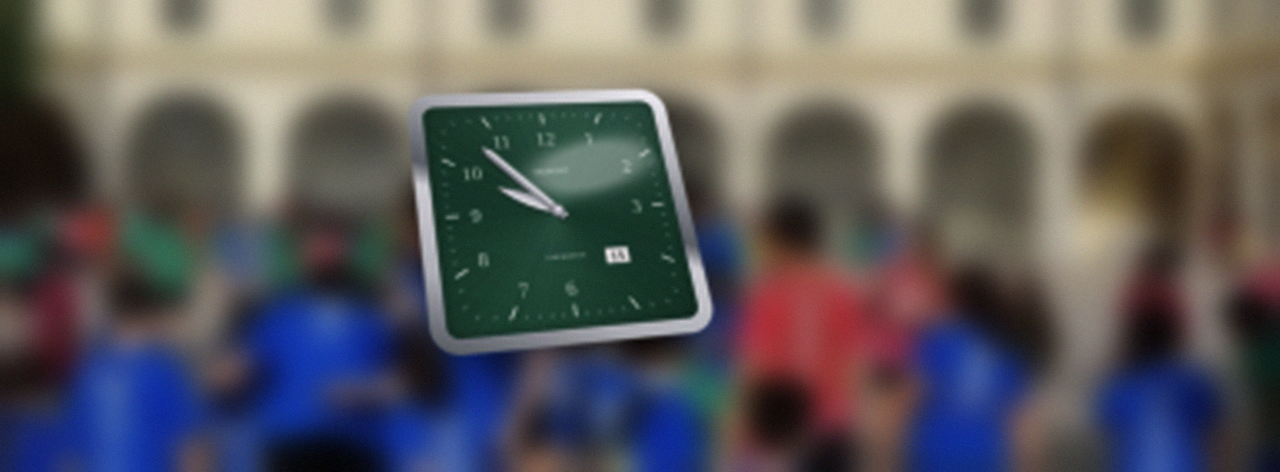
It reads 9,53
